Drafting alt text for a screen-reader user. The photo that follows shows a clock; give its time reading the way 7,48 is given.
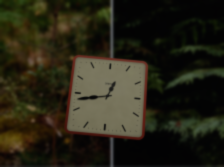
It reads 12,43
